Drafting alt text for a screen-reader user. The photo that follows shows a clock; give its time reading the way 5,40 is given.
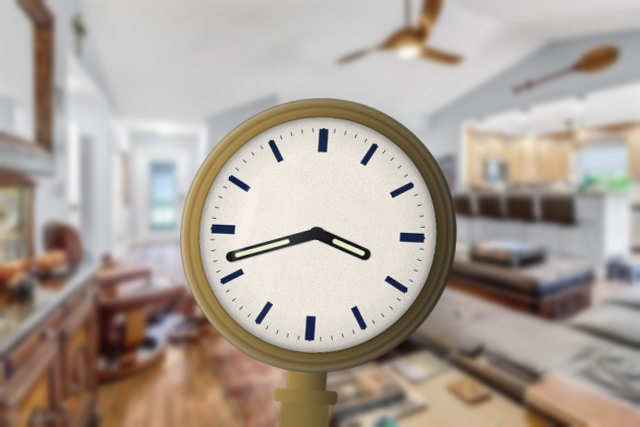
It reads 3,42
